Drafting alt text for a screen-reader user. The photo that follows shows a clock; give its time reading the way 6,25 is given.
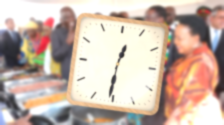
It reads 12,31
